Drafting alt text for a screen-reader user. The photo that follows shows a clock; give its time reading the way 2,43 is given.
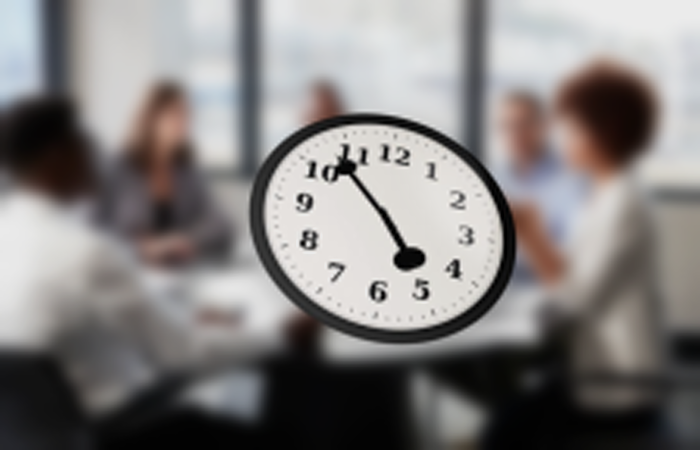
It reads 4,53
